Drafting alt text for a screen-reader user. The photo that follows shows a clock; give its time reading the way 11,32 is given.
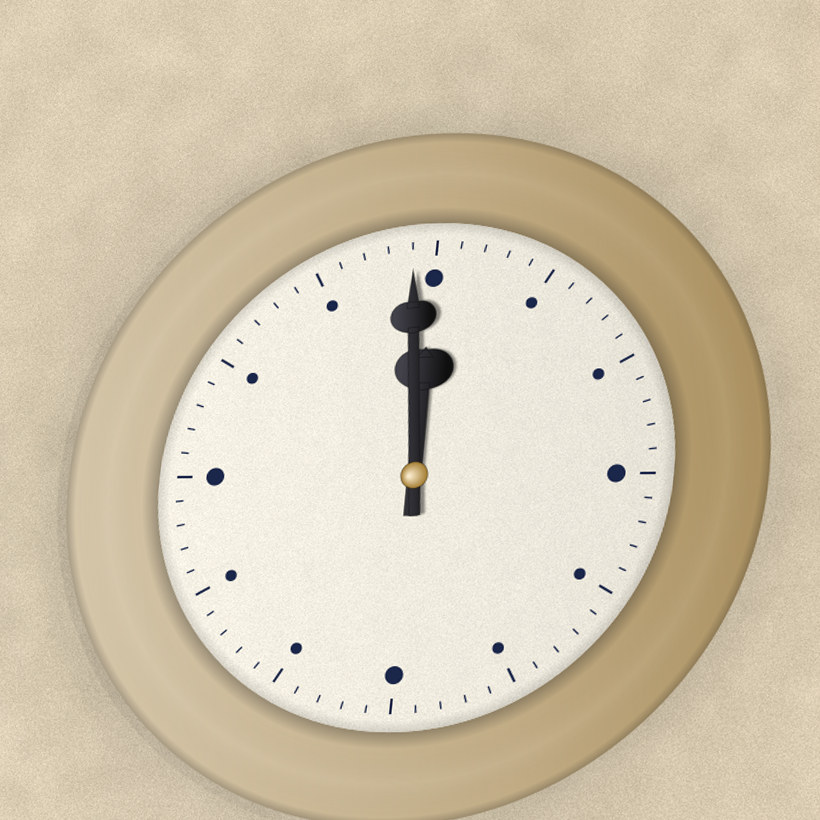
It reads 11,59
